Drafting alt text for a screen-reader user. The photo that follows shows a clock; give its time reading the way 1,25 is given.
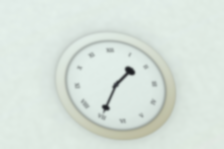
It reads 1,35
